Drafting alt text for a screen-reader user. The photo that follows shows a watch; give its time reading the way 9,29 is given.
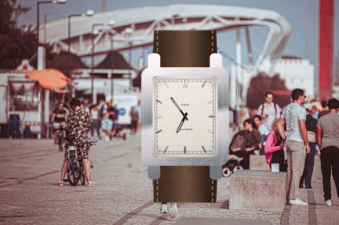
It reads 6,54
